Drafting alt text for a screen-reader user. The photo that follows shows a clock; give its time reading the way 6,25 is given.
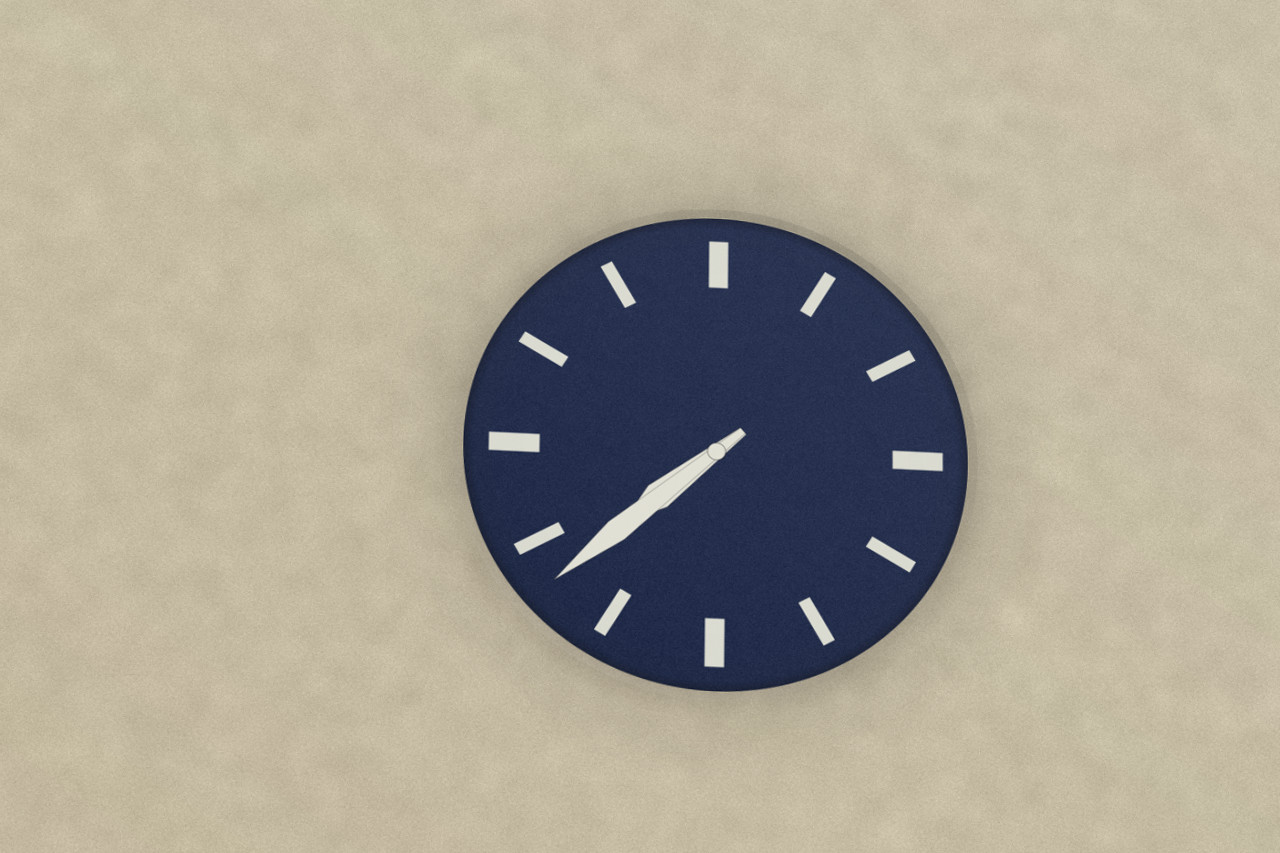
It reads 7,38
